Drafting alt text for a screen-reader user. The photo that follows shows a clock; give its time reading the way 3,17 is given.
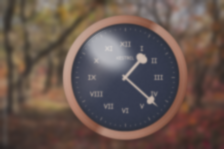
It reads 1,22
